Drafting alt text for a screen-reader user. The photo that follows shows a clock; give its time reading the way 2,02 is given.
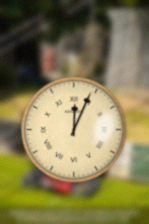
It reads 12,04
